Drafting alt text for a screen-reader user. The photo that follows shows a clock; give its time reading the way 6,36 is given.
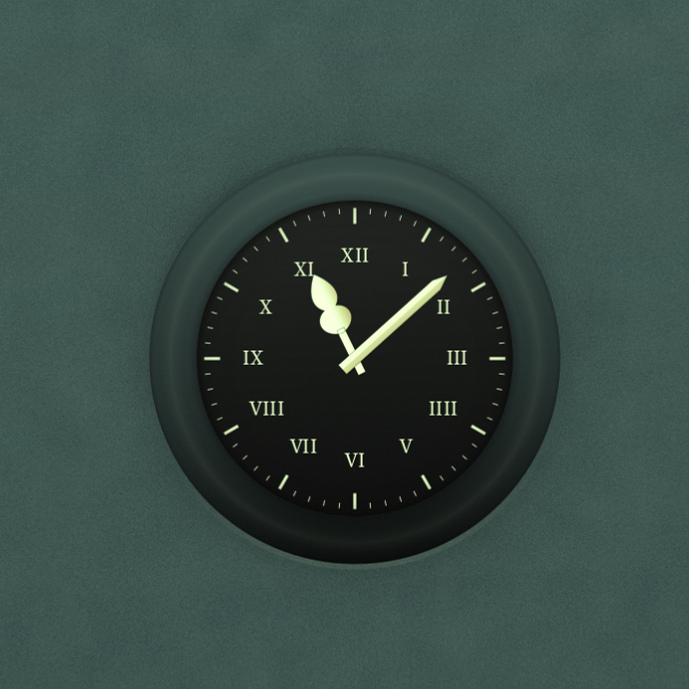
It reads 11,08
